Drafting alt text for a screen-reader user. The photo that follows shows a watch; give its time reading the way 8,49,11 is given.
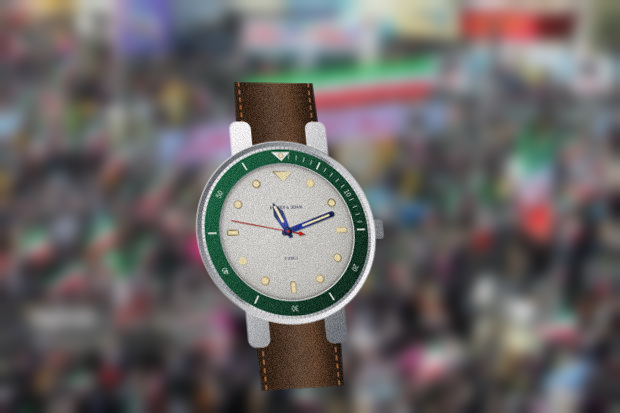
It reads 11,11,47
